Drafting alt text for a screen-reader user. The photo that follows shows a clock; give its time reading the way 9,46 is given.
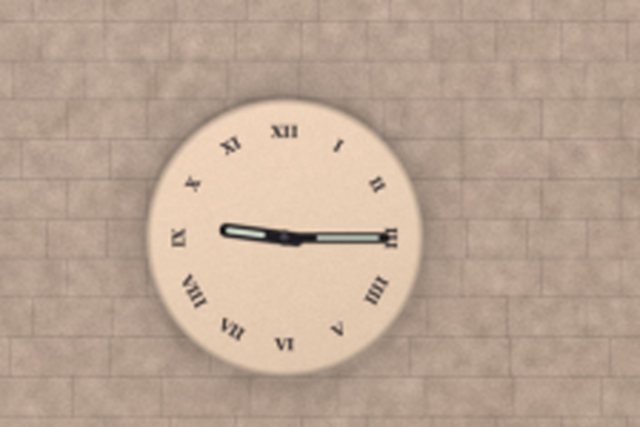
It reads 9,15
